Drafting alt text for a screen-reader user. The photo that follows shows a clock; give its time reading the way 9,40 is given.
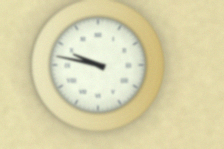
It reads 9,47
